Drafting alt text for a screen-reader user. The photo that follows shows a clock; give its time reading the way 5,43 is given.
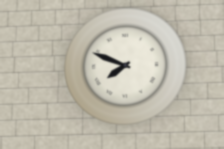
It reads 7,49
